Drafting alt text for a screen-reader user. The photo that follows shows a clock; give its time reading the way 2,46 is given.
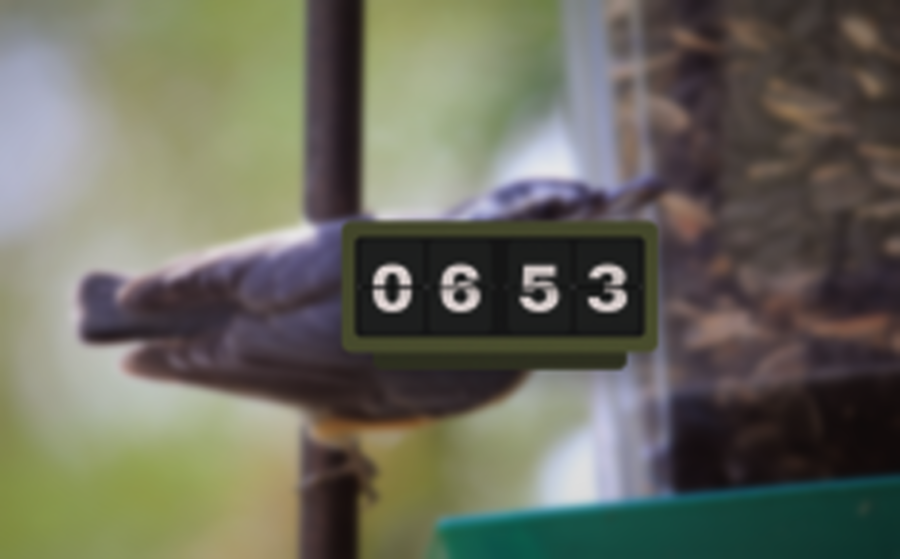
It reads 6,53
